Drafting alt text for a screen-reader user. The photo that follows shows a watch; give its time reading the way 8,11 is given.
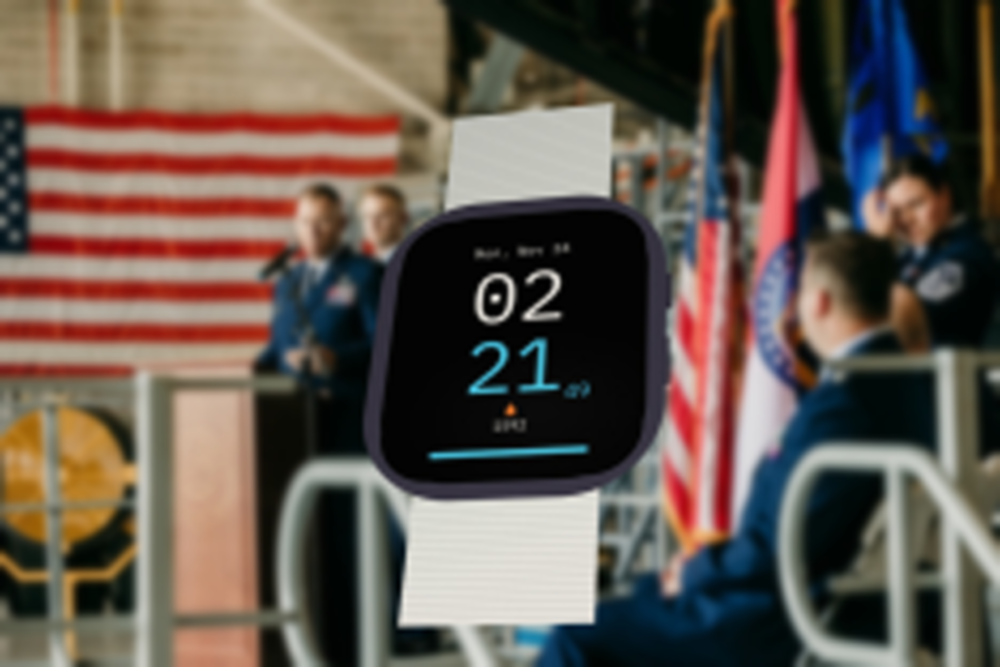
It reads 2,21
